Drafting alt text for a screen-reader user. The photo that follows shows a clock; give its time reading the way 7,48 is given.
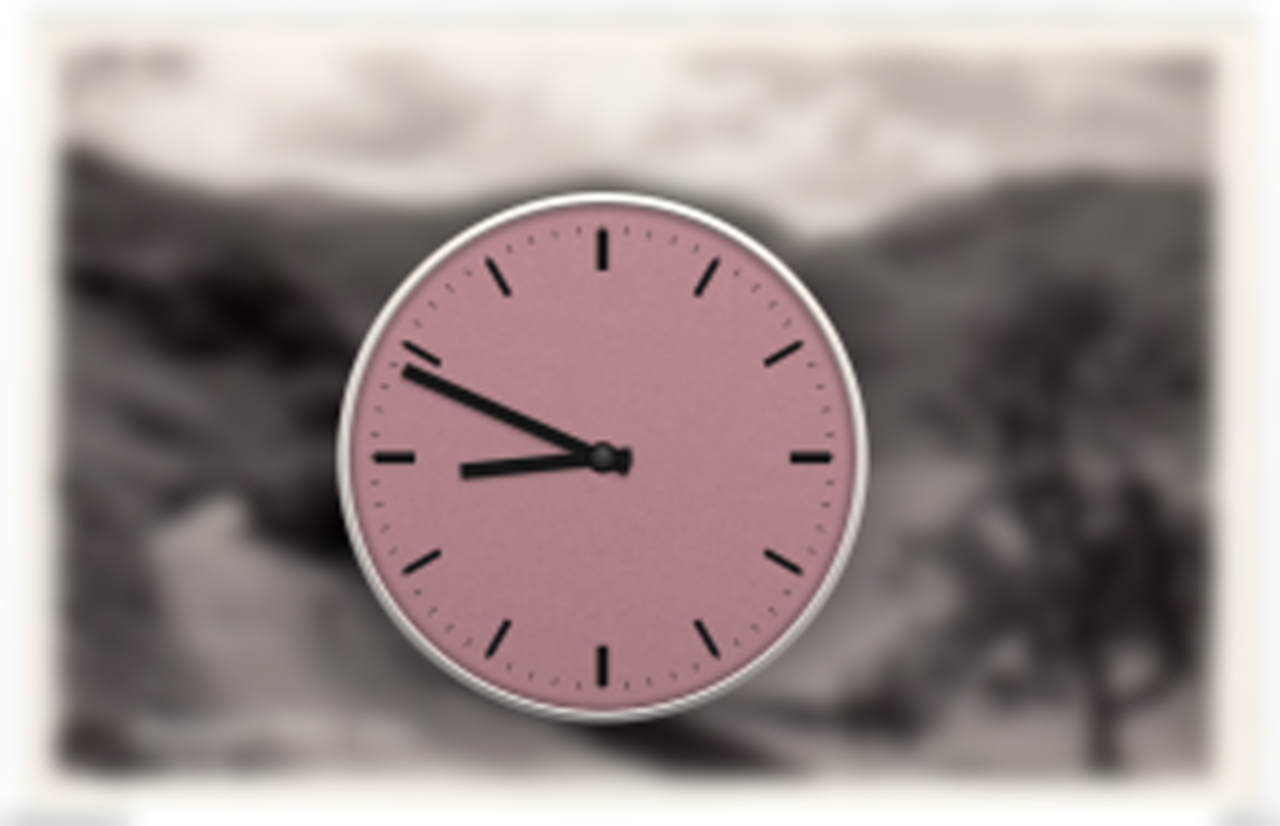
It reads 8,49
